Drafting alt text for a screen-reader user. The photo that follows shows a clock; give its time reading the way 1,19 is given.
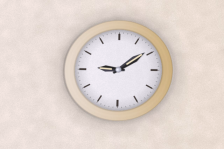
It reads 9,09
